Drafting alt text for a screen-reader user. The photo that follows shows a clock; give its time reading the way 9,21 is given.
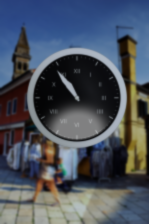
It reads 10,54
